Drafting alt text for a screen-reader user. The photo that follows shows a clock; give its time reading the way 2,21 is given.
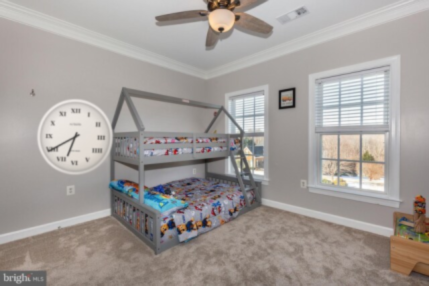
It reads 6,40
